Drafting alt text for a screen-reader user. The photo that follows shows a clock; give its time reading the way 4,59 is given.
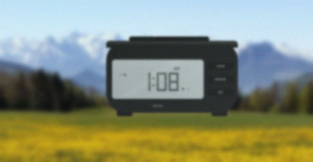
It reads 1,08
